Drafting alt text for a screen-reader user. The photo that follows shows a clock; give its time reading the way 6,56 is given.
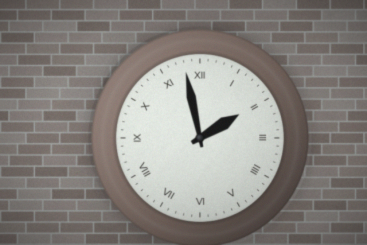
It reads 1,58
